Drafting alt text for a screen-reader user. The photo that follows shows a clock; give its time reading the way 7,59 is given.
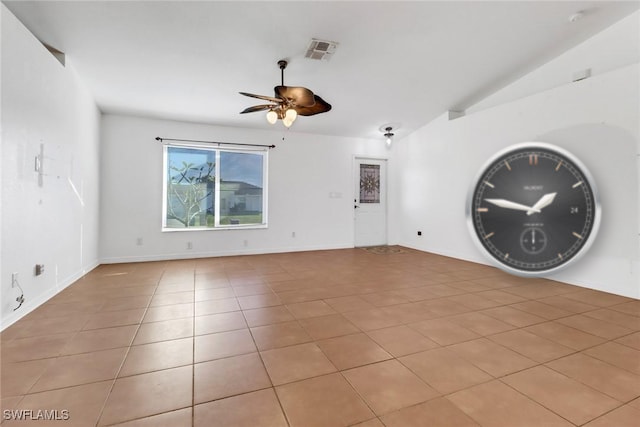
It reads 1,47
